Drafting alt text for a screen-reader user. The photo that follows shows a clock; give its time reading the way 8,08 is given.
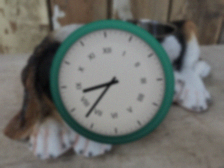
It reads 8,37
